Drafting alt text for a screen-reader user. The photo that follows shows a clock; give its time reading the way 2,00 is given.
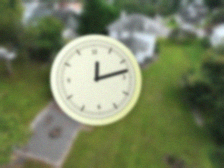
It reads 12,13
